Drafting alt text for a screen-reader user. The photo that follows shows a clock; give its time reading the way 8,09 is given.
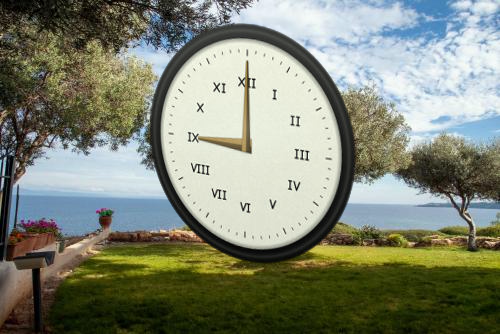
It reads 9,00
